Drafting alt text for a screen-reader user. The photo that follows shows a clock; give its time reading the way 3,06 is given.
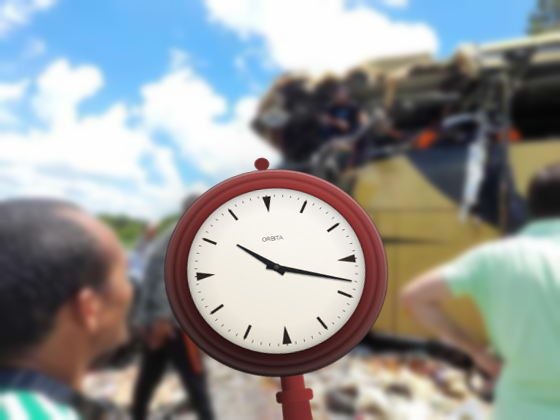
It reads 10,18
